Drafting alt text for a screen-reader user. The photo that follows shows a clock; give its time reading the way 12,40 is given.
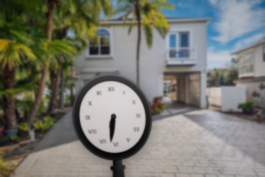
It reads 6,32
